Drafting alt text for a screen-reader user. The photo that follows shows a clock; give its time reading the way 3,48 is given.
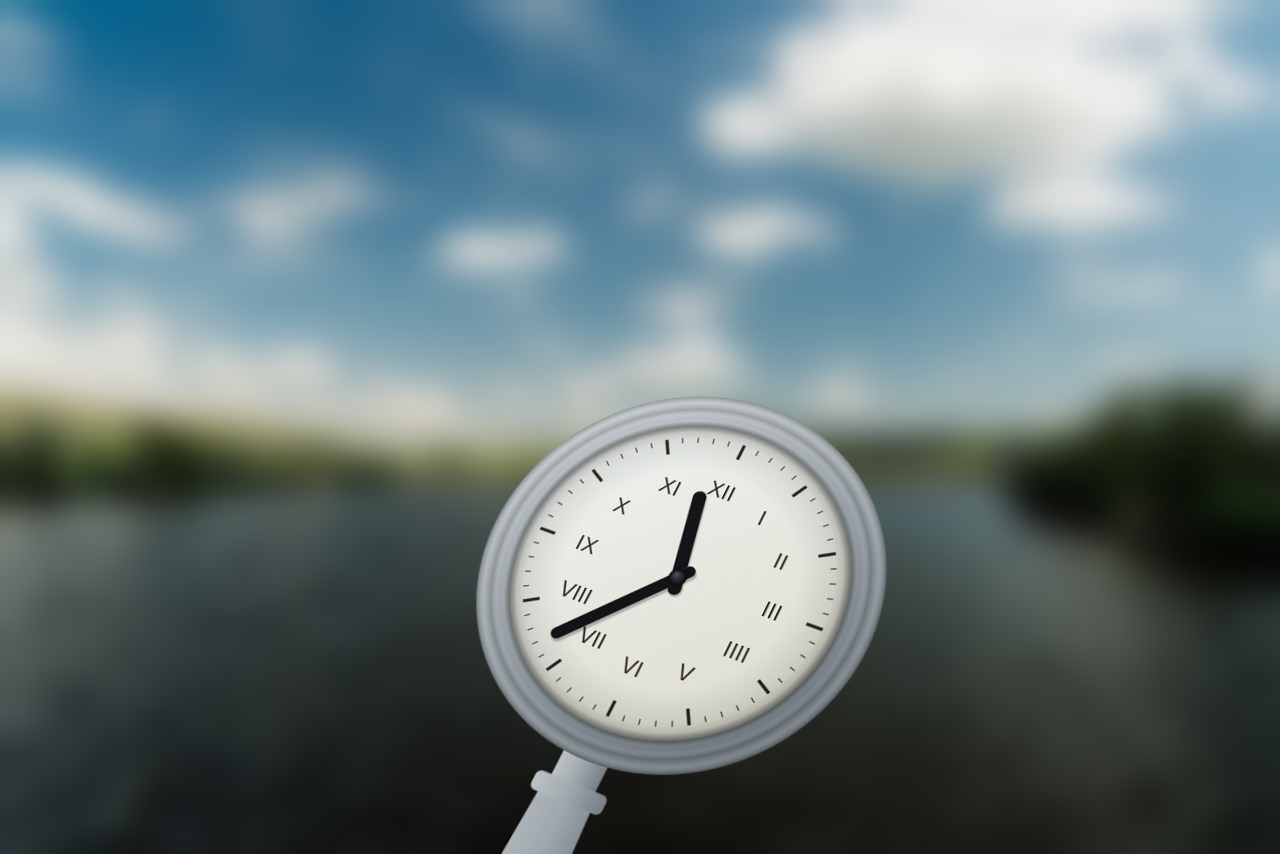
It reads 11,37
